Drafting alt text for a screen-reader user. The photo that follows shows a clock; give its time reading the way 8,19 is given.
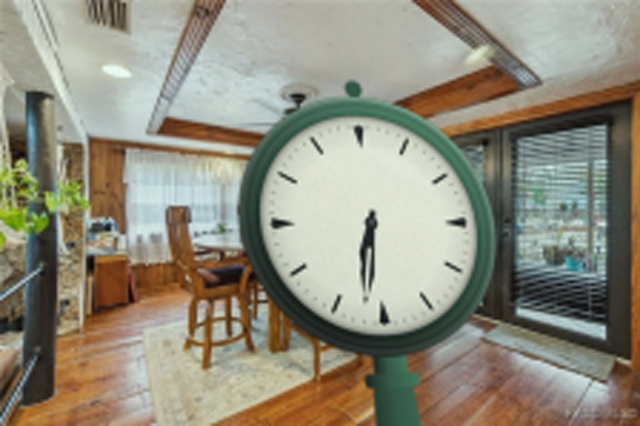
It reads 6,32
